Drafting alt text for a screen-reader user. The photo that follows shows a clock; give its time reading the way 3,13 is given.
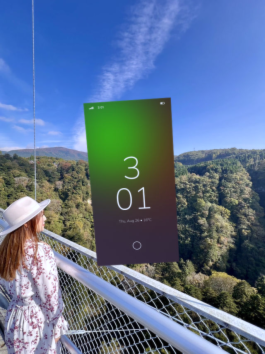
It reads 3,01
